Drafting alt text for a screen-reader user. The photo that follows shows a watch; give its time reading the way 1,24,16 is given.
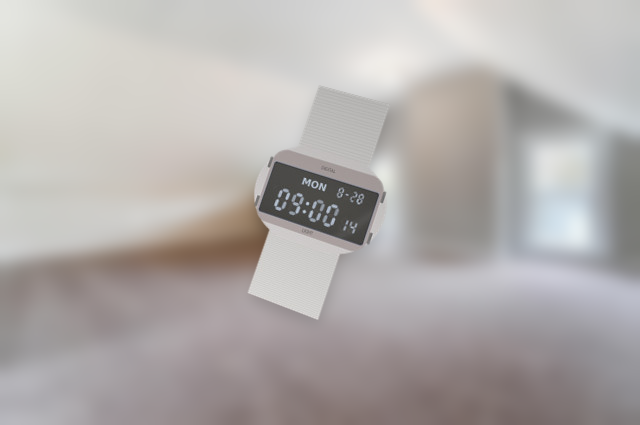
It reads 9,00,14
